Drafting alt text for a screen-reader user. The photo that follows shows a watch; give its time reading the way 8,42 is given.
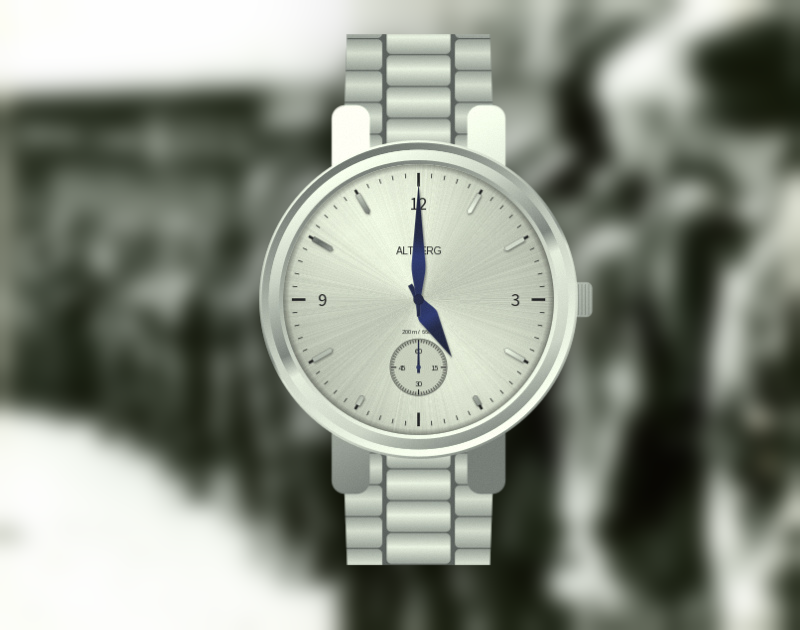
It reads 5,00
